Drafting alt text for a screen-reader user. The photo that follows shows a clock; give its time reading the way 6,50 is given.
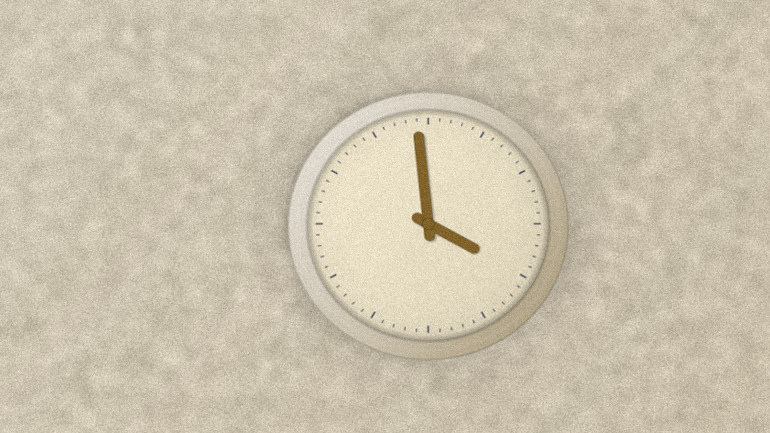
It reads 3,59
